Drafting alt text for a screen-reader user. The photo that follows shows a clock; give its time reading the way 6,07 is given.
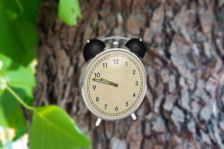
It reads 9,48
